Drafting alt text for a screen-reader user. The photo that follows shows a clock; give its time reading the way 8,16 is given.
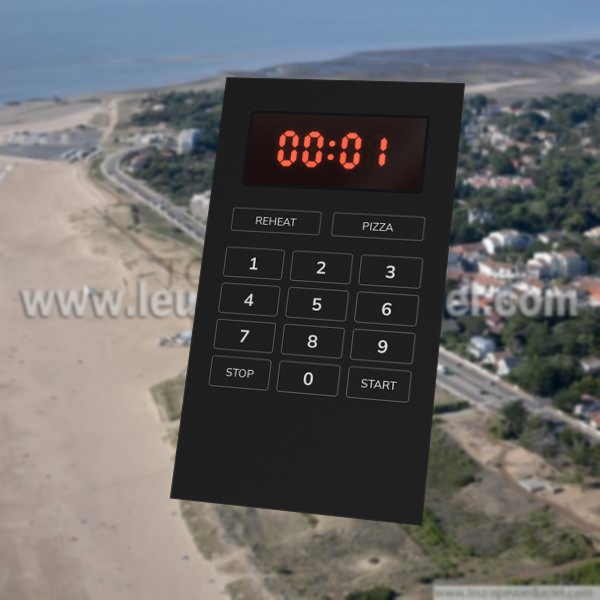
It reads 0,01
